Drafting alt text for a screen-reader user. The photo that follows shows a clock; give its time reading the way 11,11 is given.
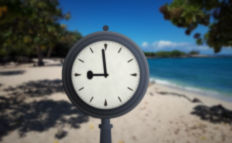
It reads 8,59
